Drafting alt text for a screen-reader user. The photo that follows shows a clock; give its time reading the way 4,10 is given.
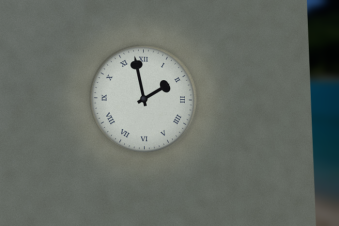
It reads 1,58
